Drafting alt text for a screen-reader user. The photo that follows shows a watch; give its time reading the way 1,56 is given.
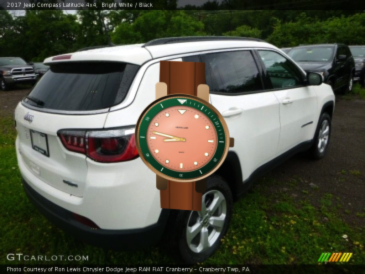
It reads 8,47
